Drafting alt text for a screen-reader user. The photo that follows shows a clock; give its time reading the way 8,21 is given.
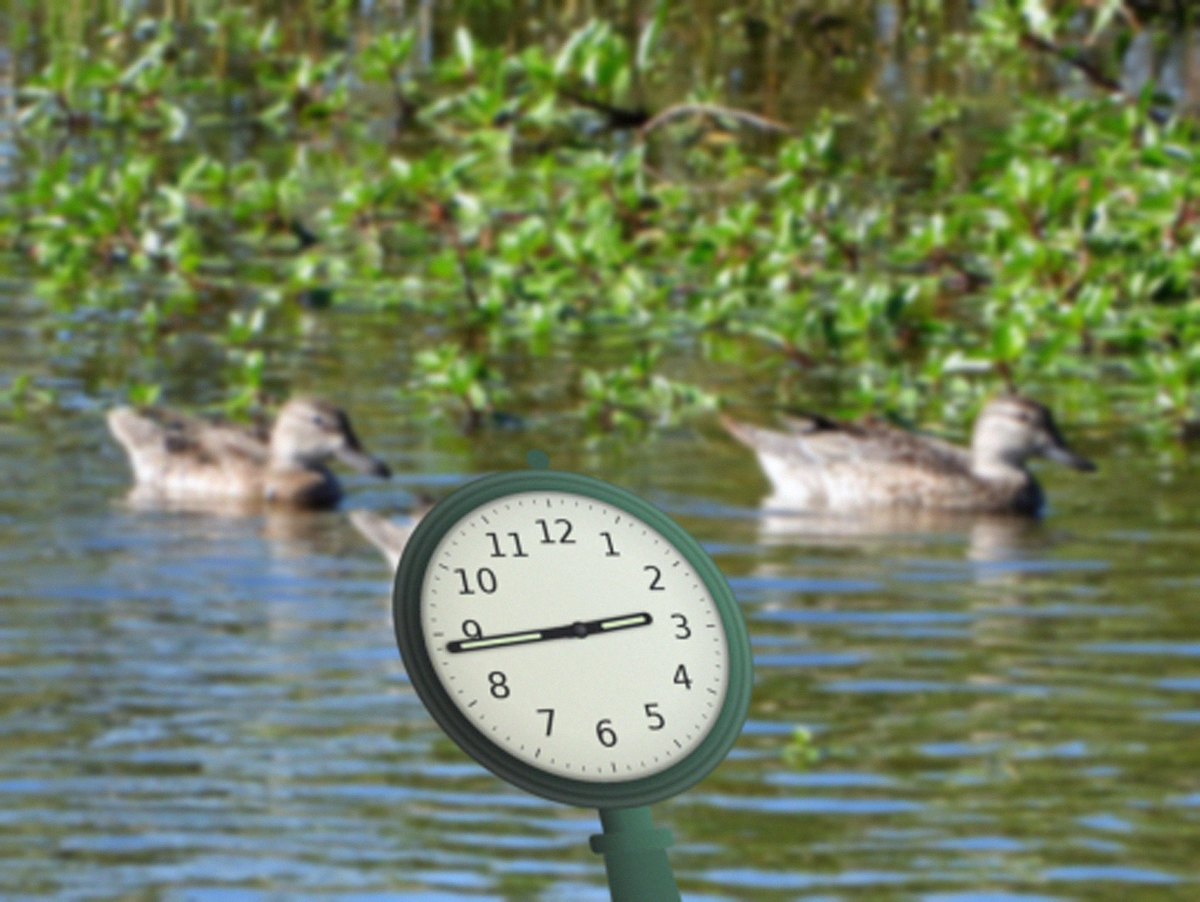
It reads 2,44
